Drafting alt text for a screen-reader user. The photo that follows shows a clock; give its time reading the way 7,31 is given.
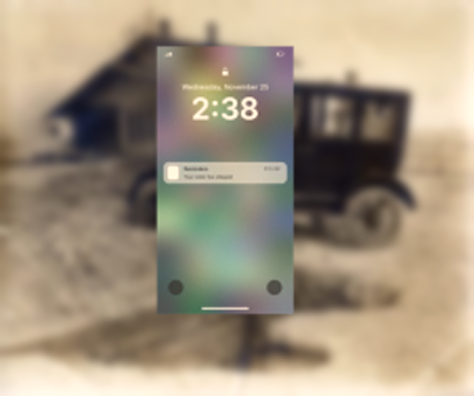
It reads 2,38
